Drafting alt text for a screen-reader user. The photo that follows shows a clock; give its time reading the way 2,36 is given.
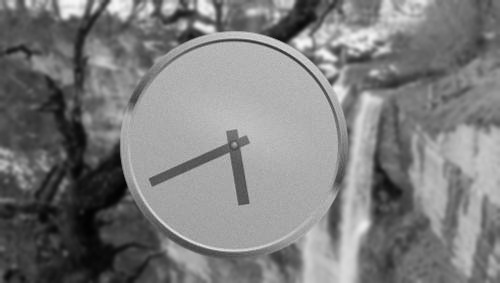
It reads 5,41
